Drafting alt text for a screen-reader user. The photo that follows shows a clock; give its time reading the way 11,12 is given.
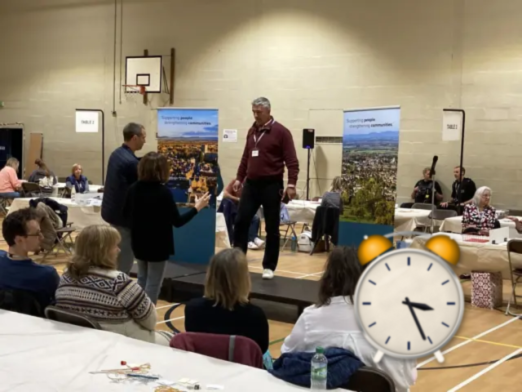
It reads 3,26
